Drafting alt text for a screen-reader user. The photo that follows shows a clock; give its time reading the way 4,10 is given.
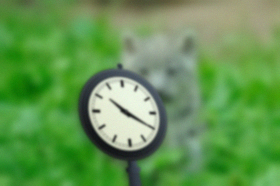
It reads 10,20
